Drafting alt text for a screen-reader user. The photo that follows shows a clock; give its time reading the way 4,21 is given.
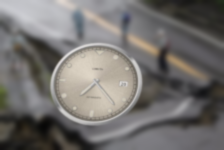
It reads 7,23
